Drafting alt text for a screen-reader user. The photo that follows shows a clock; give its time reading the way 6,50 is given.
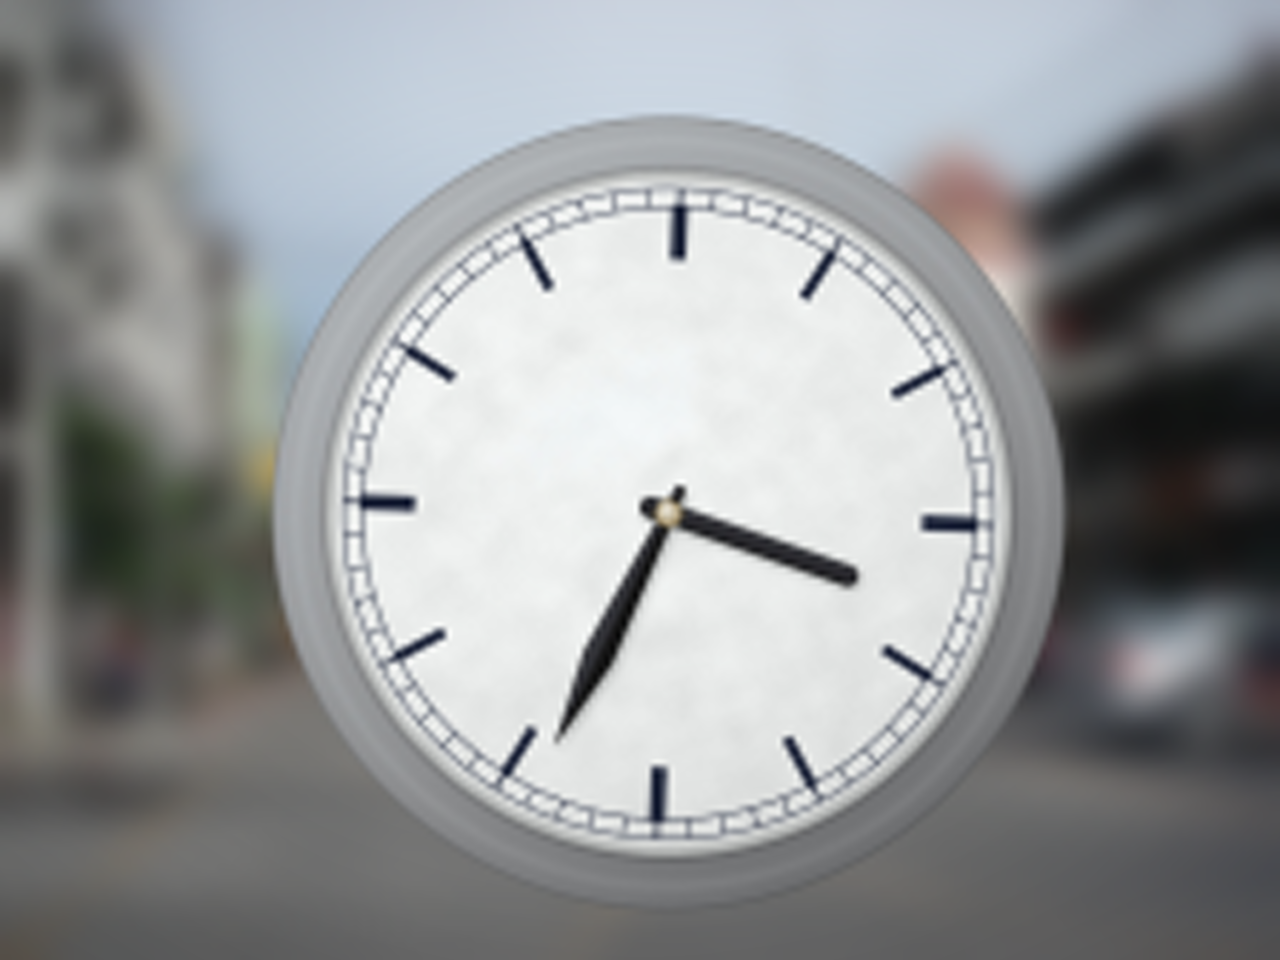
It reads 3,34
